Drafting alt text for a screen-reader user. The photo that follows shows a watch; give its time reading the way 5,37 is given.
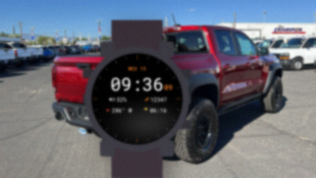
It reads 9,36
